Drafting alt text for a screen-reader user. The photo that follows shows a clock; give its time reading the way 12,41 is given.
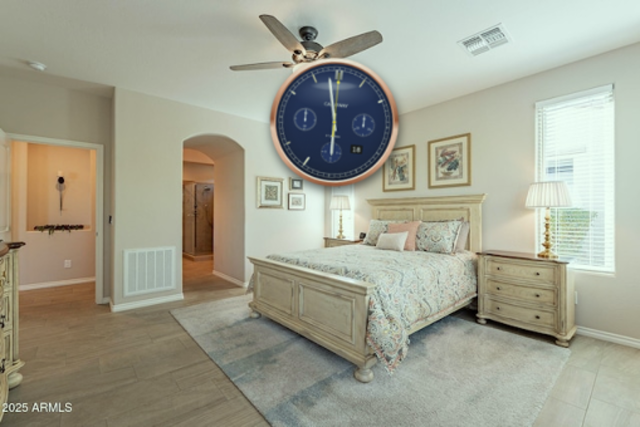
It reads 5,58
